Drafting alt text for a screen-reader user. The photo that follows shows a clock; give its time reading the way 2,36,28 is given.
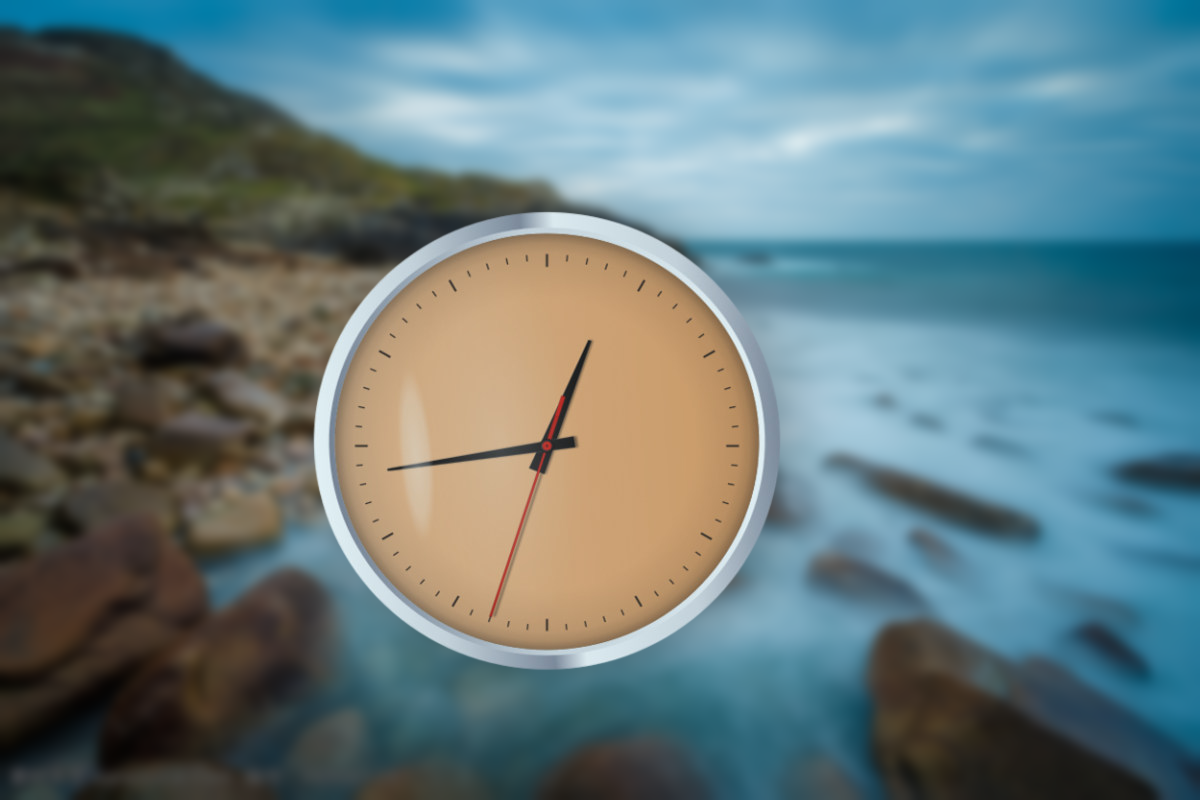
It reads 12,43,33
